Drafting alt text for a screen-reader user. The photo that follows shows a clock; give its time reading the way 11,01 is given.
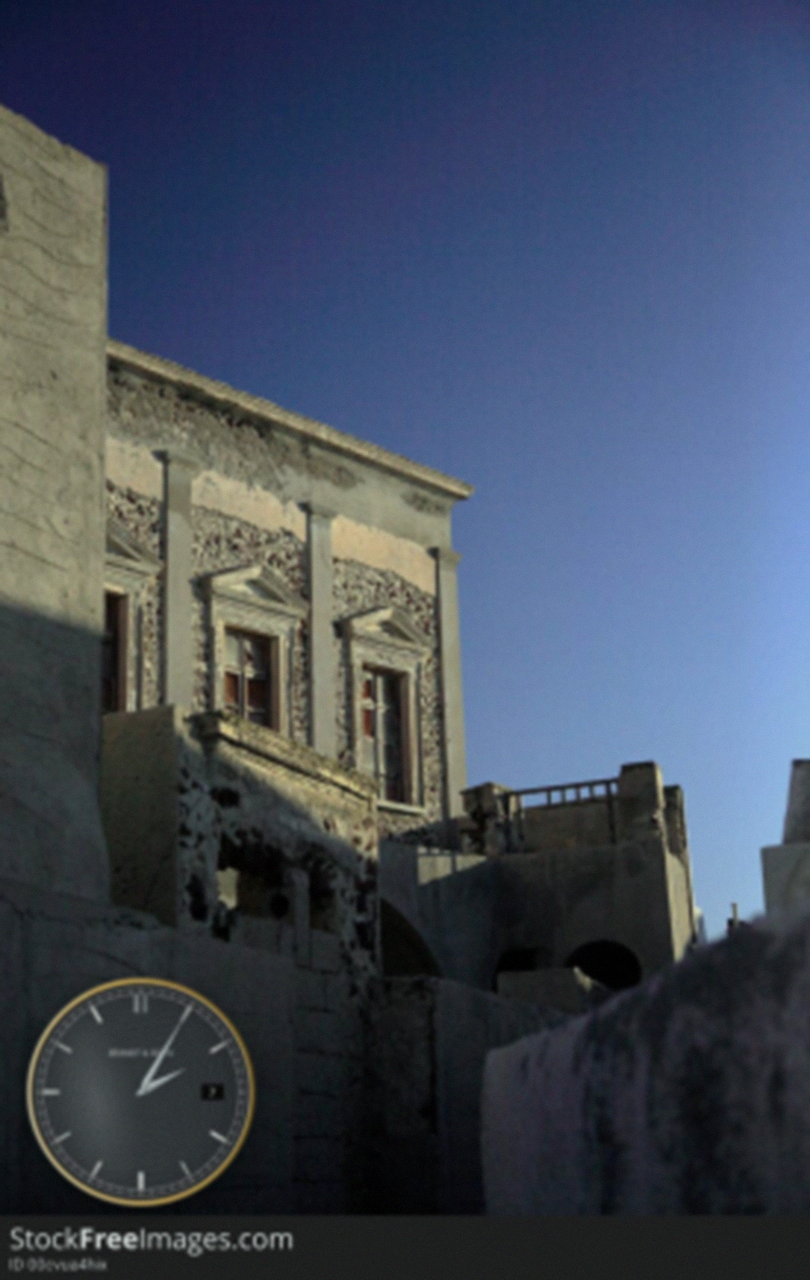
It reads 2,05
